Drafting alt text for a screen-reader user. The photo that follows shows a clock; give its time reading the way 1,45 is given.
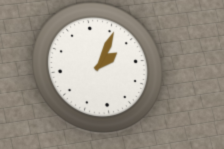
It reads 2,06
